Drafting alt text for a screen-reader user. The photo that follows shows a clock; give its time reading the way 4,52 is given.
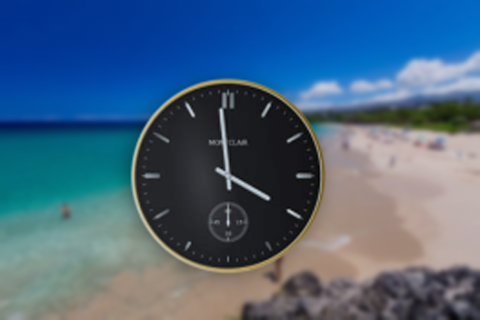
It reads 3,59
